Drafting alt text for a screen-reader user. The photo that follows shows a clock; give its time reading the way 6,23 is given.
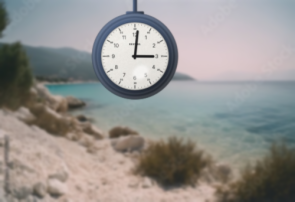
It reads 3,01
